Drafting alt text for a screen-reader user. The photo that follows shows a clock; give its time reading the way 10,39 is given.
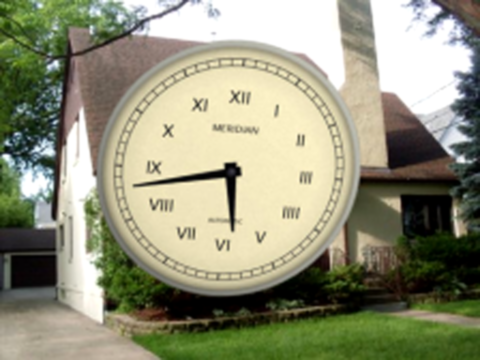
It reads 5,43
